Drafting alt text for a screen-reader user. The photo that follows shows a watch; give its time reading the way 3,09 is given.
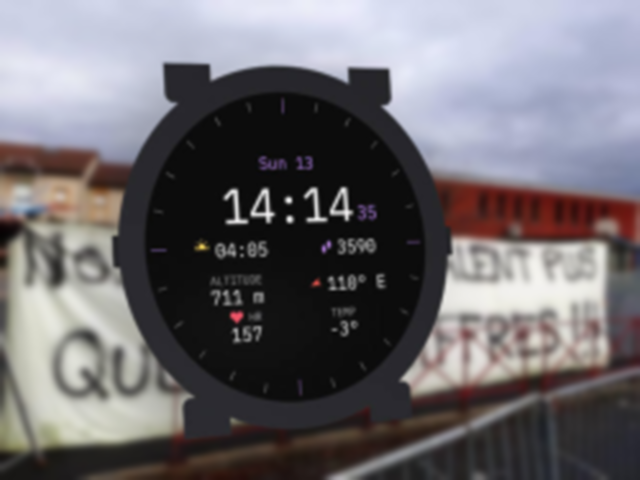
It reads 14,14
